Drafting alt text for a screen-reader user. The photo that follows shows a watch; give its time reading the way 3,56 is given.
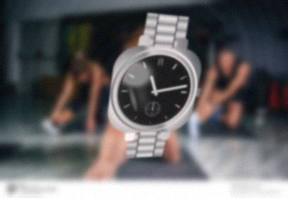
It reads 11,13
